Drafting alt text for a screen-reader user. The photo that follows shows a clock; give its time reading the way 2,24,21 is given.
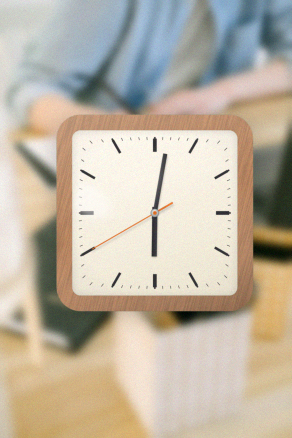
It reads 6,01,40
